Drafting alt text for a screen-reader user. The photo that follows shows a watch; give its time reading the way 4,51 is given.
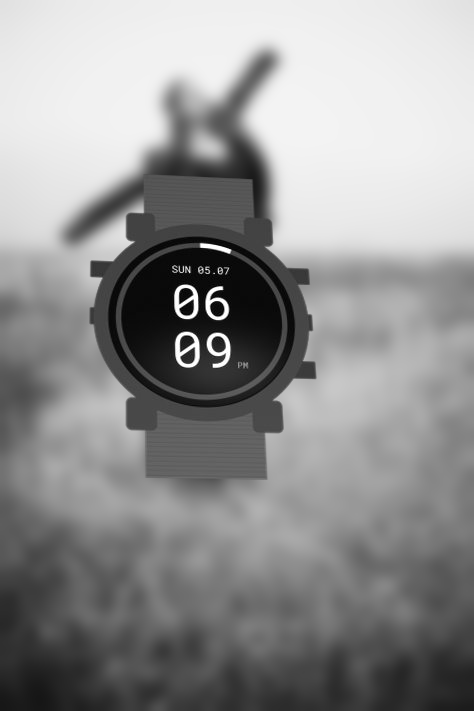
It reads 6,09
